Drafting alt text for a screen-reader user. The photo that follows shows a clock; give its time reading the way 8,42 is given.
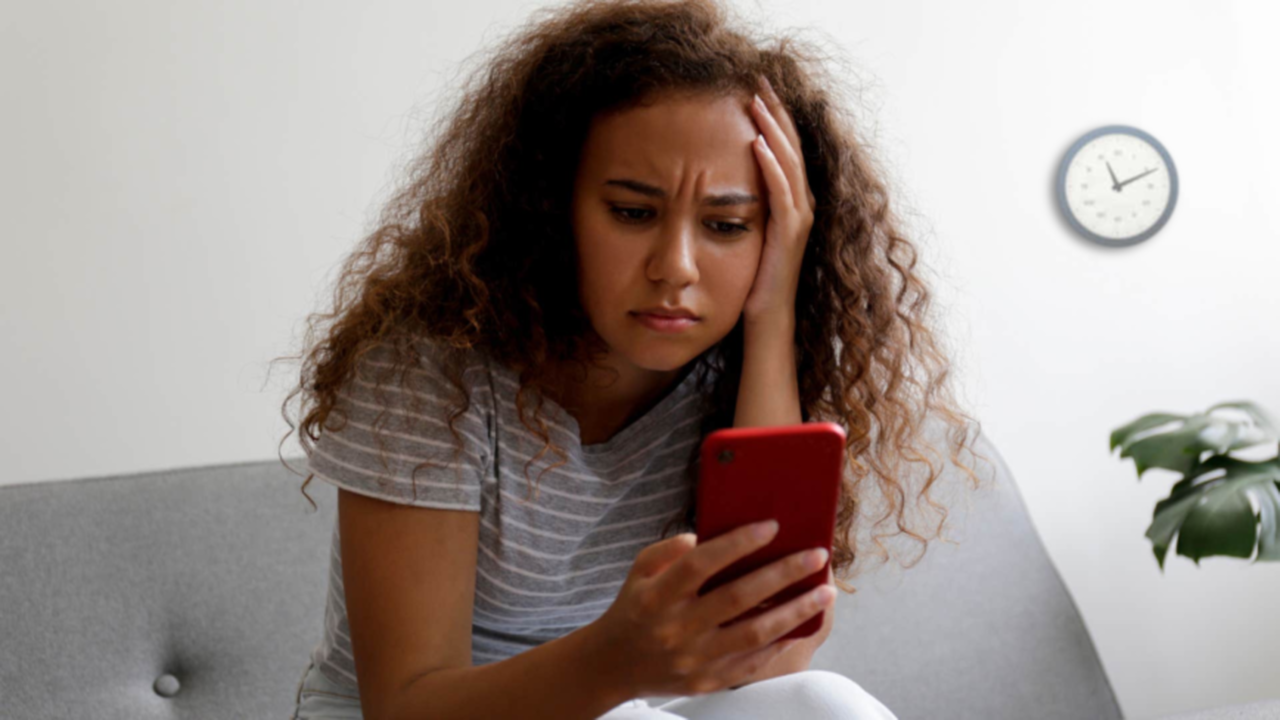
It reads 11,11
